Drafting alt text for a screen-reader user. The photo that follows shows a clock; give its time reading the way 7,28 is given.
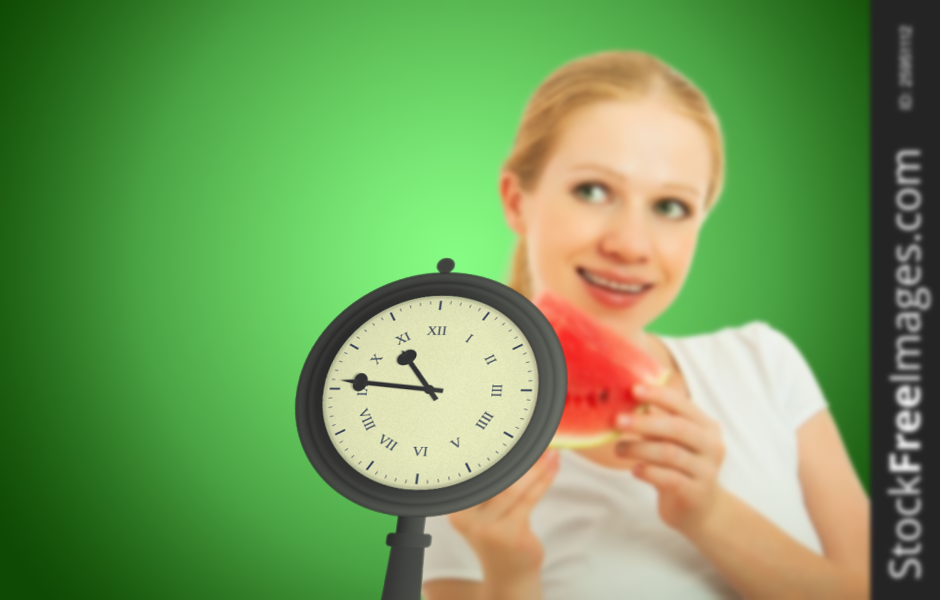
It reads 10,46
